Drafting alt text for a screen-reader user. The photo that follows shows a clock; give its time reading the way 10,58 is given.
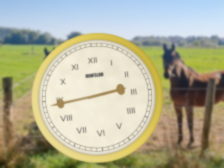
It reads 2,44
